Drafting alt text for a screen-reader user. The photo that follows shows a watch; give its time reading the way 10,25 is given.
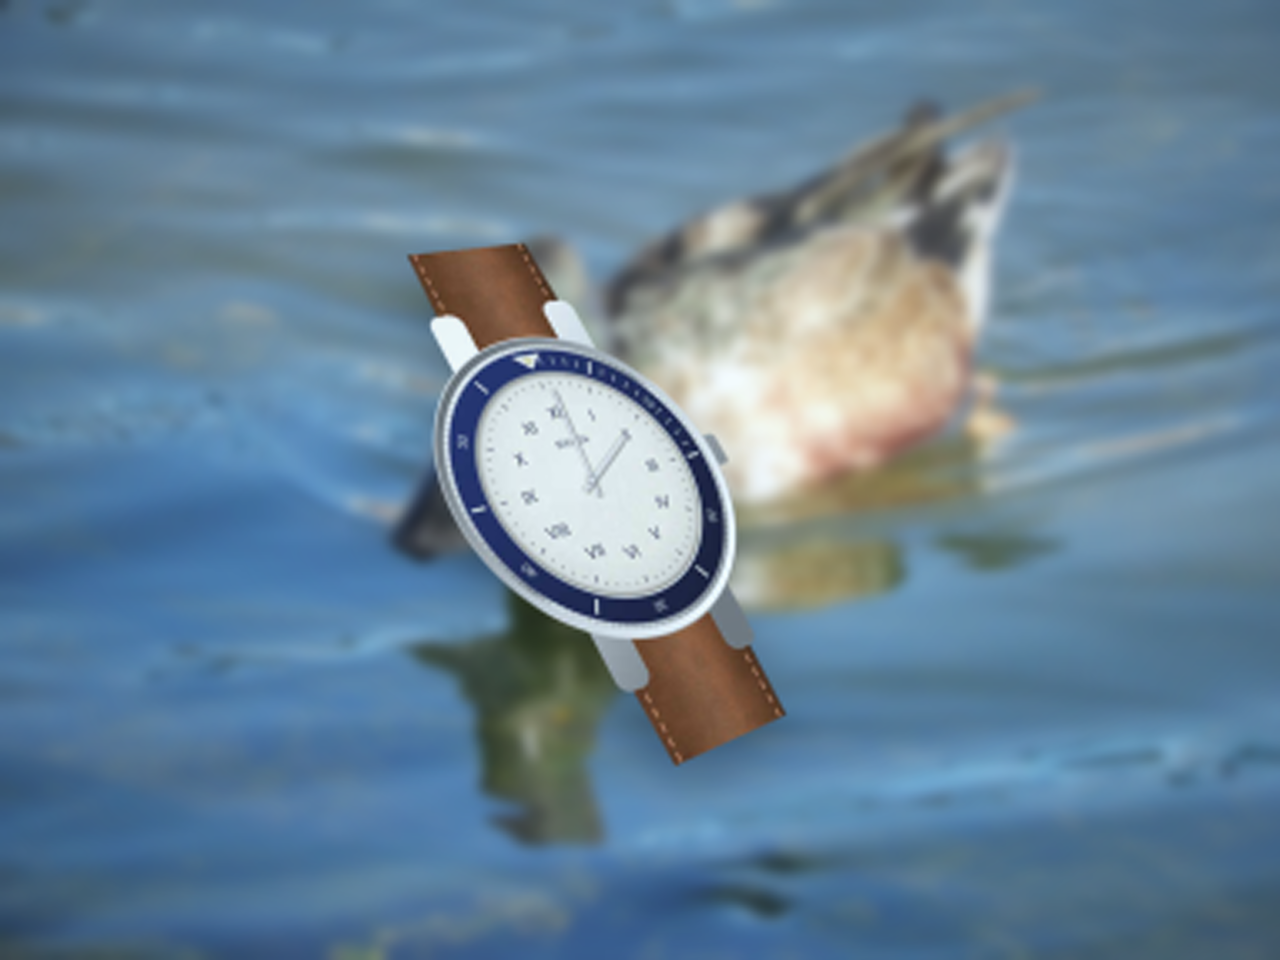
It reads 2,01
